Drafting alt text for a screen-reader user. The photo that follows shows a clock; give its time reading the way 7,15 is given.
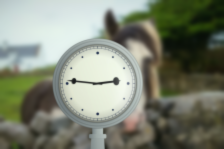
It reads 2,46
